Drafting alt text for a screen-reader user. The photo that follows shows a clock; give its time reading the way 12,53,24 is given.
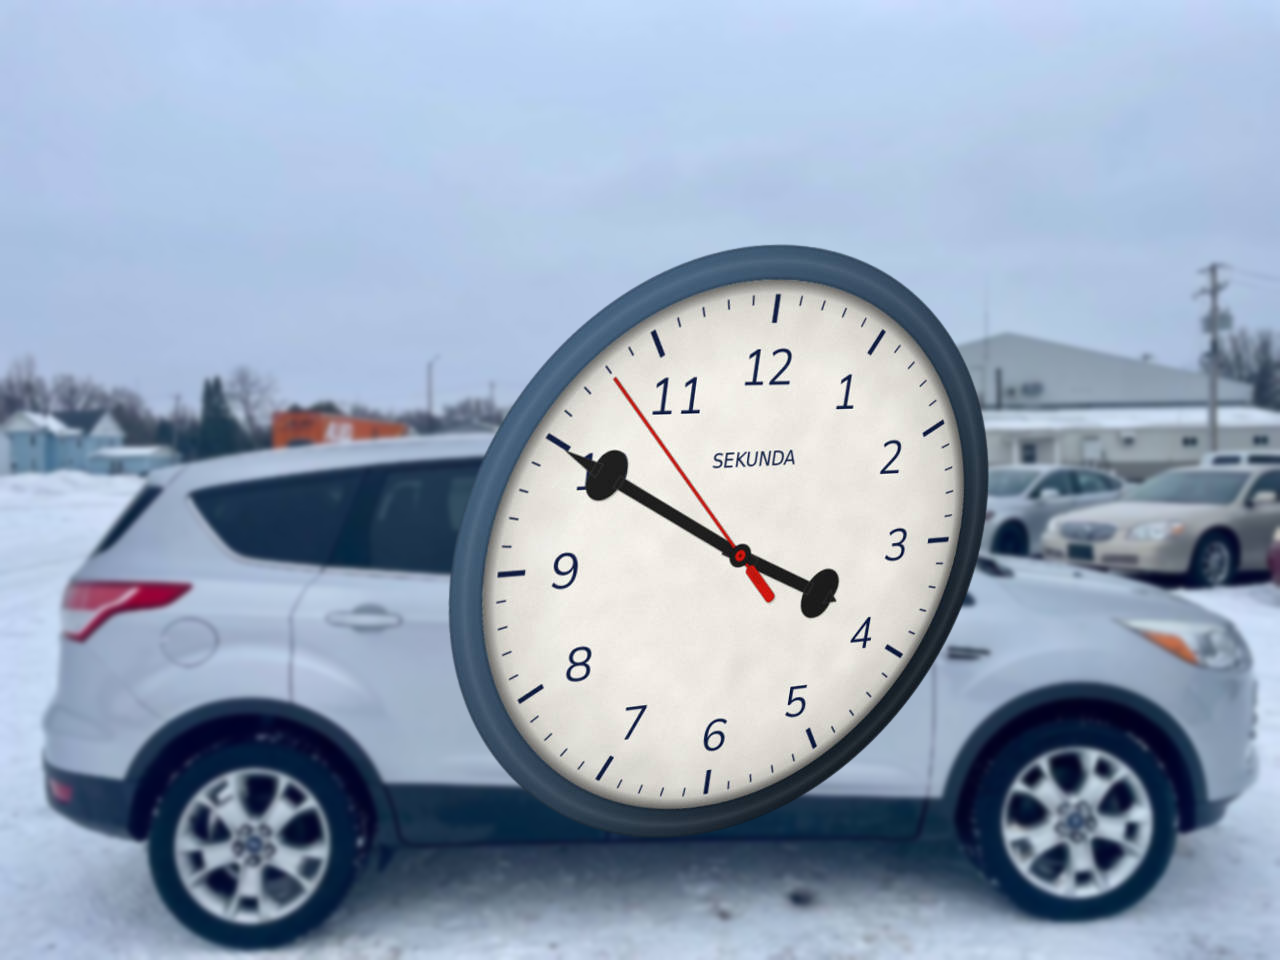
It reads 3,49,53
